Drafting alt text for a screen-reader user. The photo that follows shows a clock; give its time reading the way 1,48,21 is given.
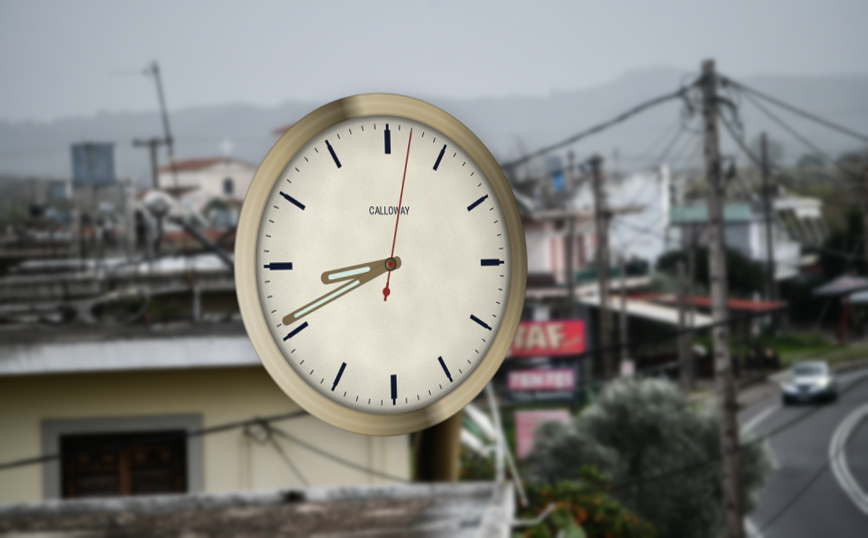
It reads 8,41,02
